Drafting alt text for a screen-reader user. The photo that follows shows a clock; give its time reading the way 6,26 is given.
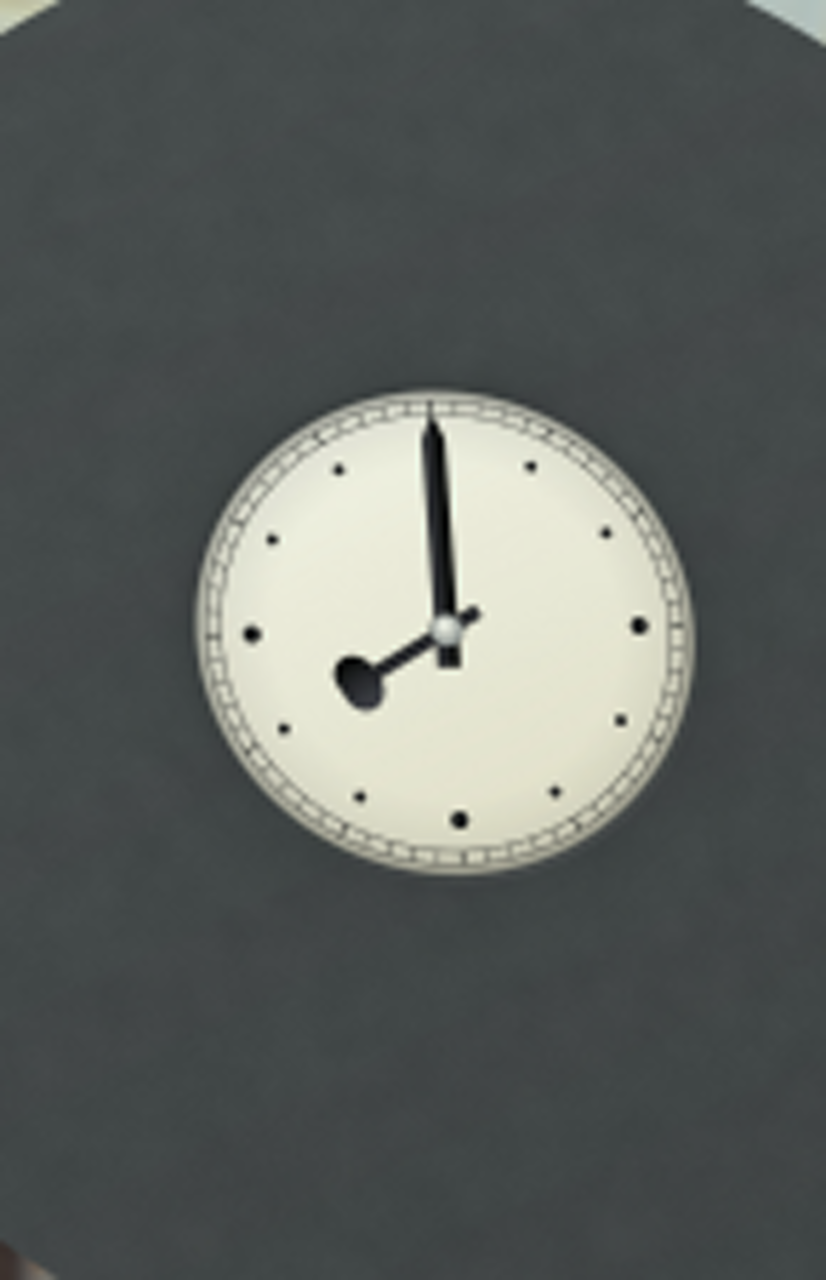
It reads 8,00
